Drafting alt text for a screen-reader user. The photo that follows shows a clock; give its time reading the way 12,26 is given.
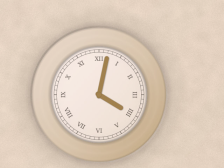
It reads 4,02
